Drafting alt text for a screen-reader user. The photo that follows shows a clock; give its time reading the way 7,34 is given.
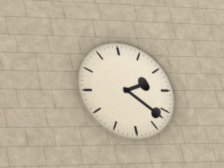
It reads 2,22
